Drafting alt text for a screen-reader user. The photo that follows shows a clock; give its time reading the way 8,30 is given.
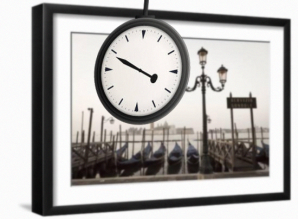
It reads 3,49
